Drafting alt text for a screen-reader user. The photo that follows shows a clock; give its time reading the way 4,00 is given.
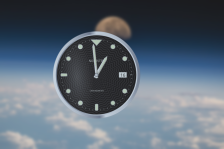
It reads 12,59
